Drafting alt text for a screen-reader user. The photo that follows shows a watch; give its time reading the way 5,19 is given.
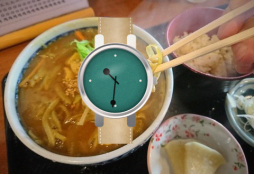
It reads 10,31
